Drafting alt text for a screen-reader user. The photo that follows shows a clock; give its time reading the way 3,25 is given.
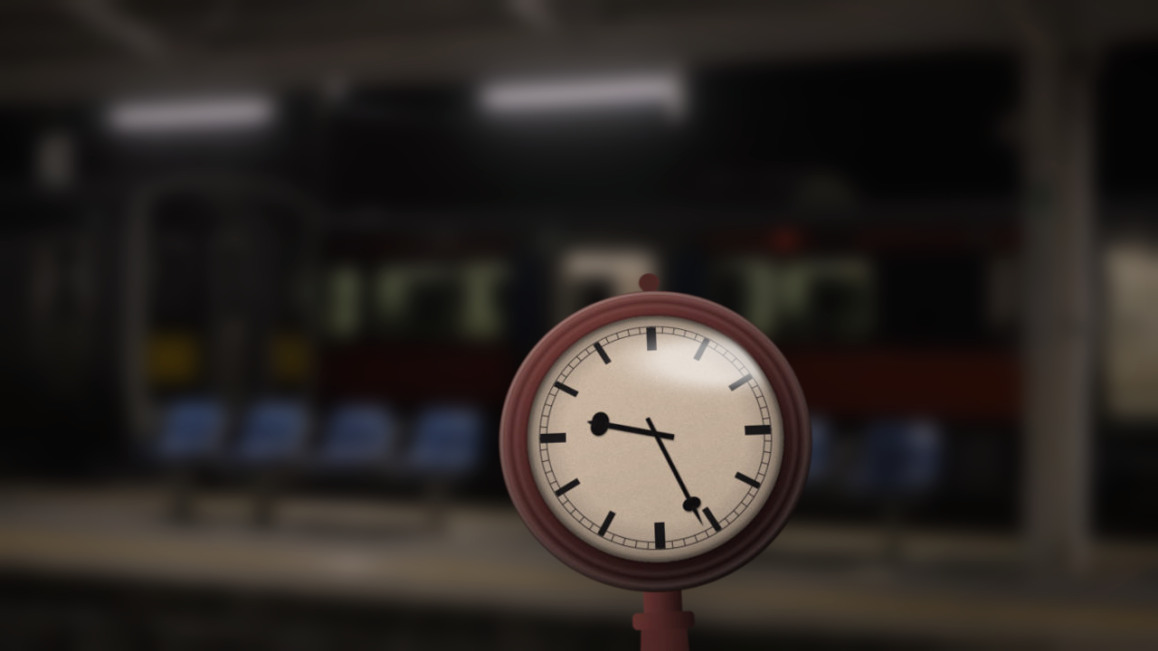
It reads 9,26
